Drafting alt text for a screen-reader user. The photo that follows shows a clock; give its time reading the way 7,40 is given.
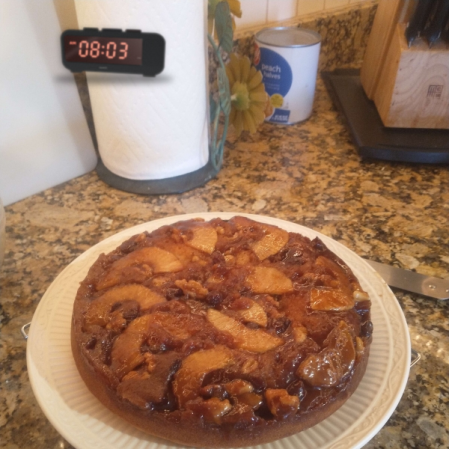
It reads 8,03
